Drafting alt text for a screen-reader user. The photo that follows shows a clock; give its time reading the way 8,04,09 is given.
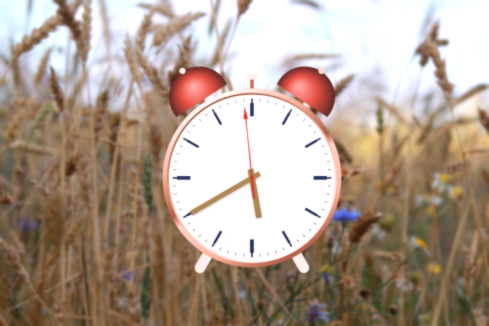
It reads 5,39,59
